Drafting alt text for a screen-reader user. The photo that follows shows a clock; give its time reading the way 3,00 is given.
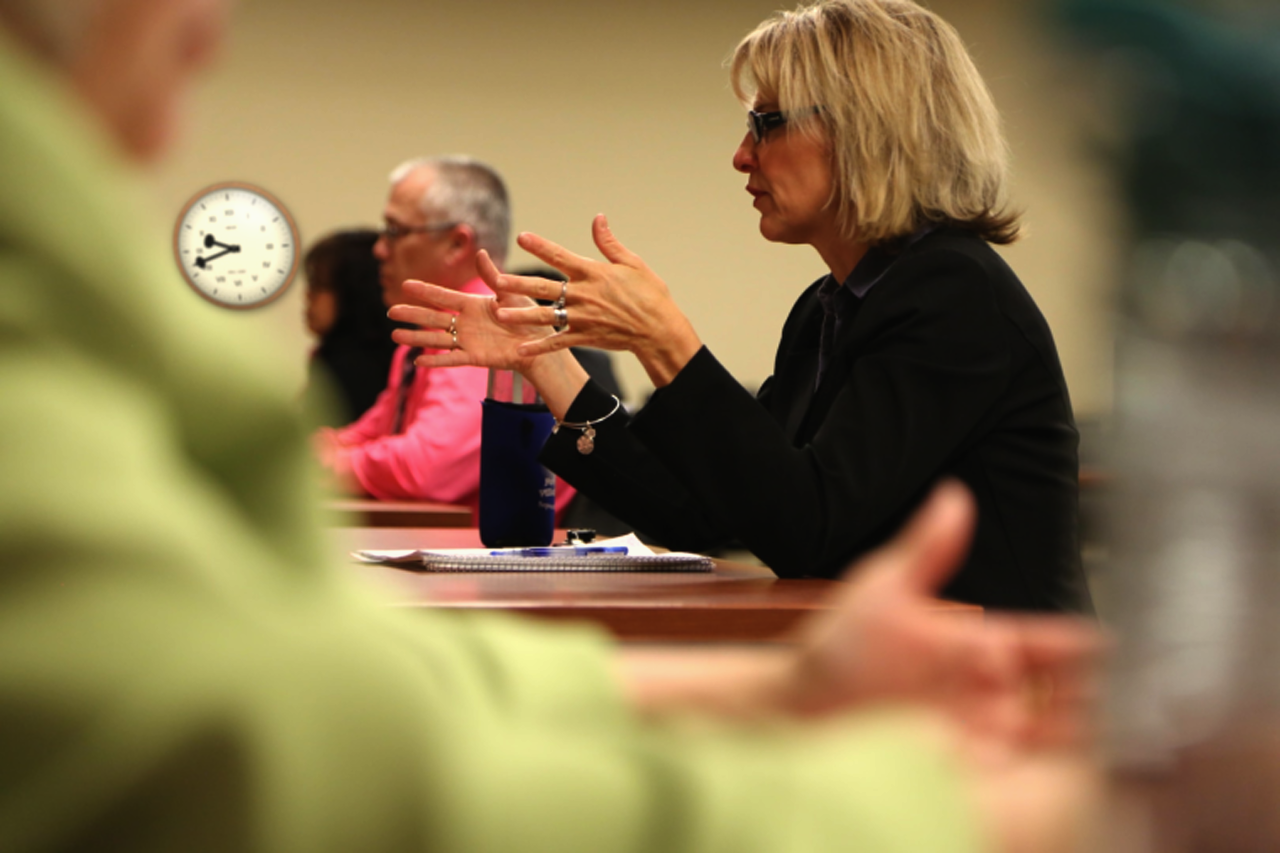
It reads 9,42
